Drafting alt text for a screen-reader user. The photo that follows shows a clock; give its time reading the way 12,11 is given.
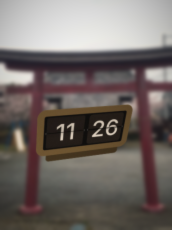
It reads 11,26
